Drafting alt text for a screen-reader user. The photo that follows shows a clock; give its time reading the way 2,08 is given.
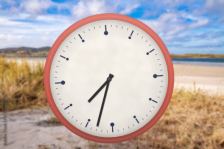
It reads 7,33
